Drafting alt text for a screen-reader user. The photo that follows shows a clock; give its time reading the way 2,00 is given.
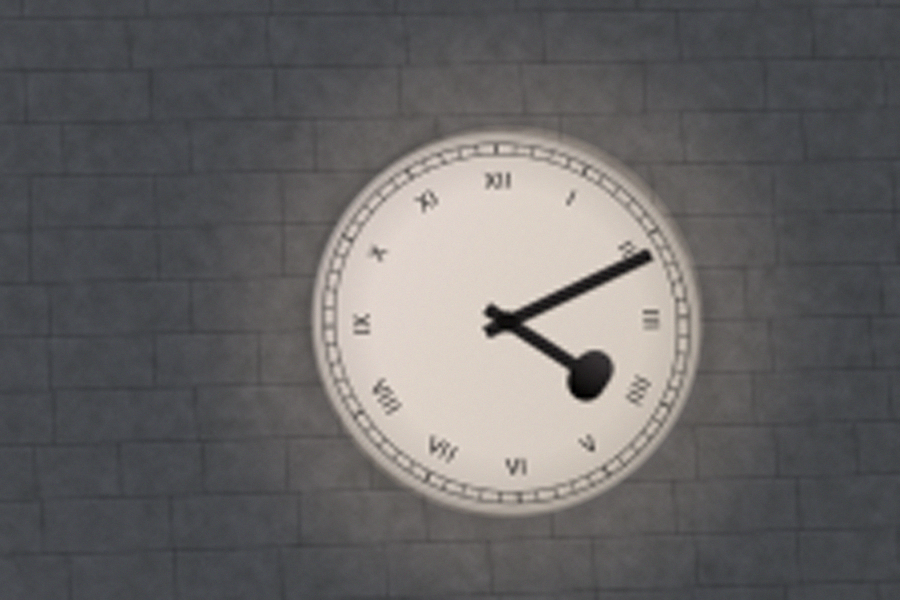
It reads 4,11
